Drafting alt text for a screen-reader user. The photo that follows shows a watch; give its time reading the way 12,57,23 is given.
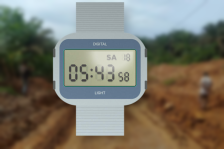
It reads 5,43,58
